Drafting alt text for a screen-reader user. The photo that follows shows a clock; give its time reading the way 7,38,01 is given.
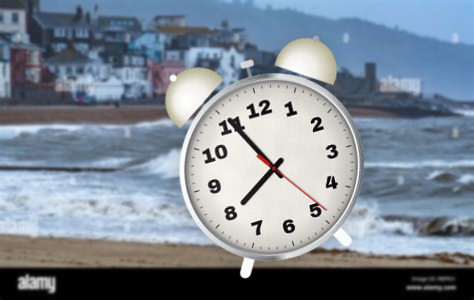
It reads 7,55,24
